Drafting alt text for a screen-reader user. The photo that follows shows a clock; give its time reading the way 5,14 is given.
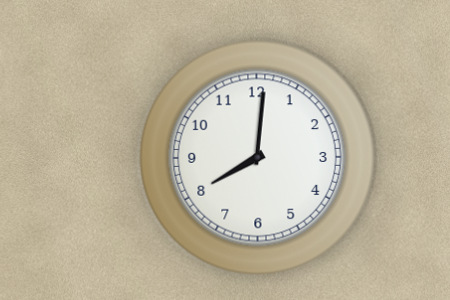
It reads 8,01
